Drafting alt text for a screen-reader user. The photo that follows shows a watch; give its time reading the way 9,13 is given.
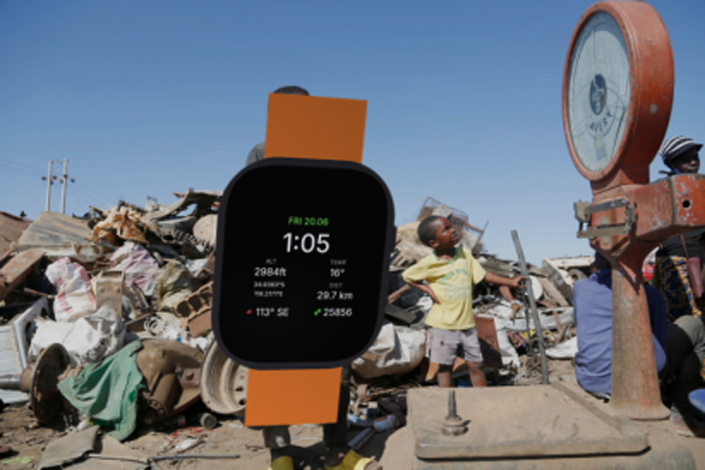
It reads 1,05
